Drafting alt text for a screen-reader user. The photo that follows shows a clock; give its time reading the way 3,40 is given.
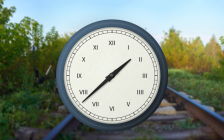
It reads 1,38
